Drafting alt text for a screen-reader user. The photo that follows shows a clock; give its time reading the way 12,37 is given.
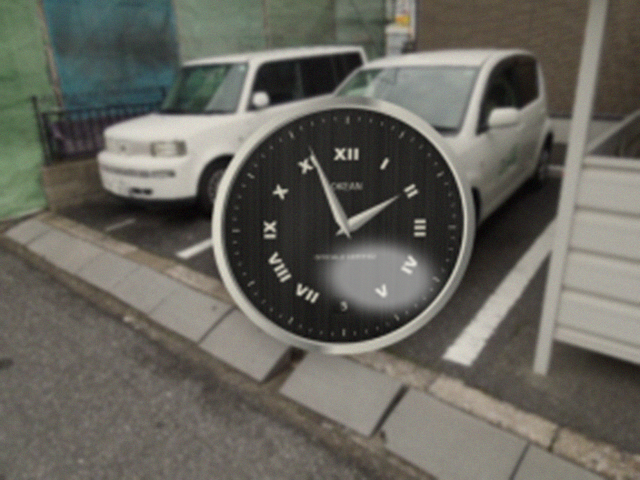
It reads 1,56
